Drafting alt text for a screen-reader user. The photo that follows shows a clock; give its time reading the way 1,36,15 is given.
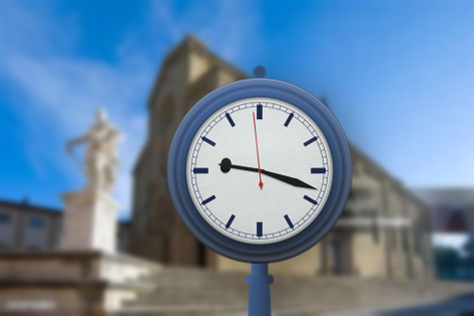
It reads 9,17,59
